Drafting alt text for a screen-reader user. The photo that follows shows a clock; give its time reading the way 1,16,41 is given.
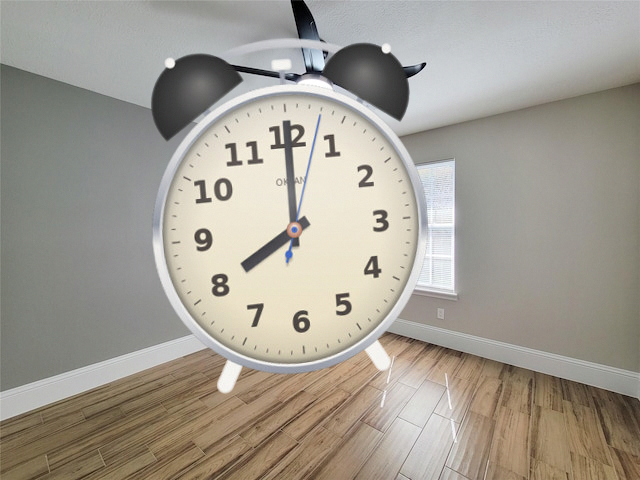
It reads 8,00,03
